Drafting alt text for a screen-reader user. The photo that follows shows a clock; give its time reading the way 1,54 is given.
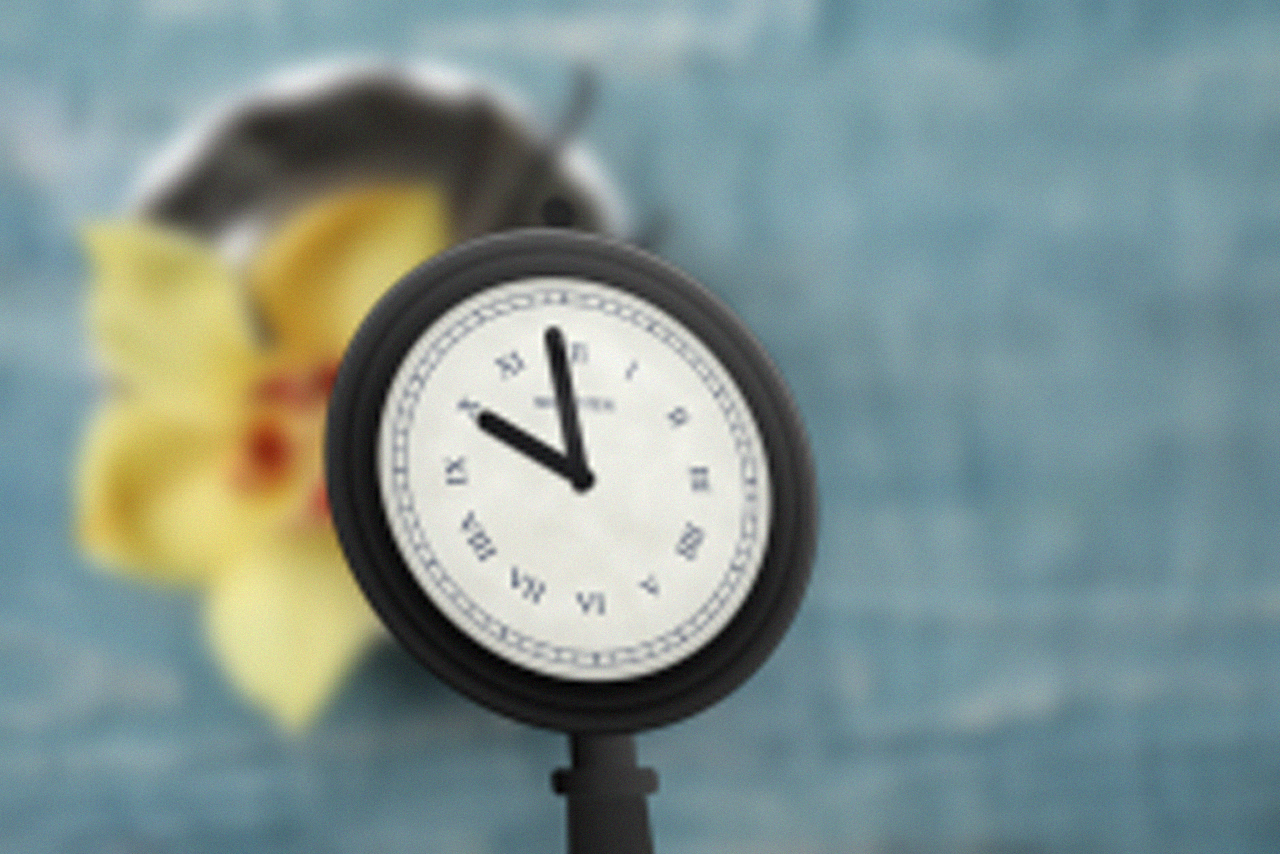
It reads 9,59
